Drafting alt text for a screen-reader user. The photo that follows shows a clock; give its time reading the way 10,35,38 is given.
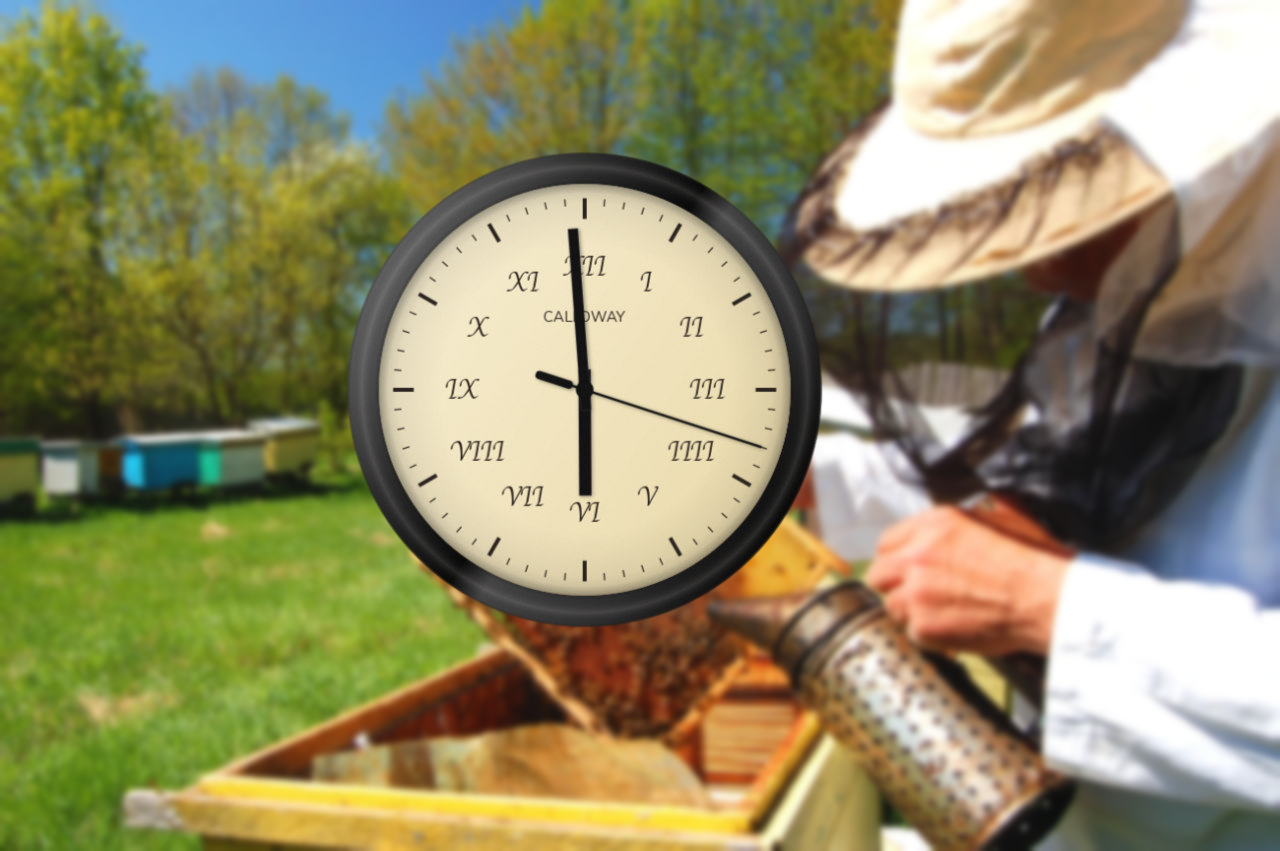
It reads 5,59,18
